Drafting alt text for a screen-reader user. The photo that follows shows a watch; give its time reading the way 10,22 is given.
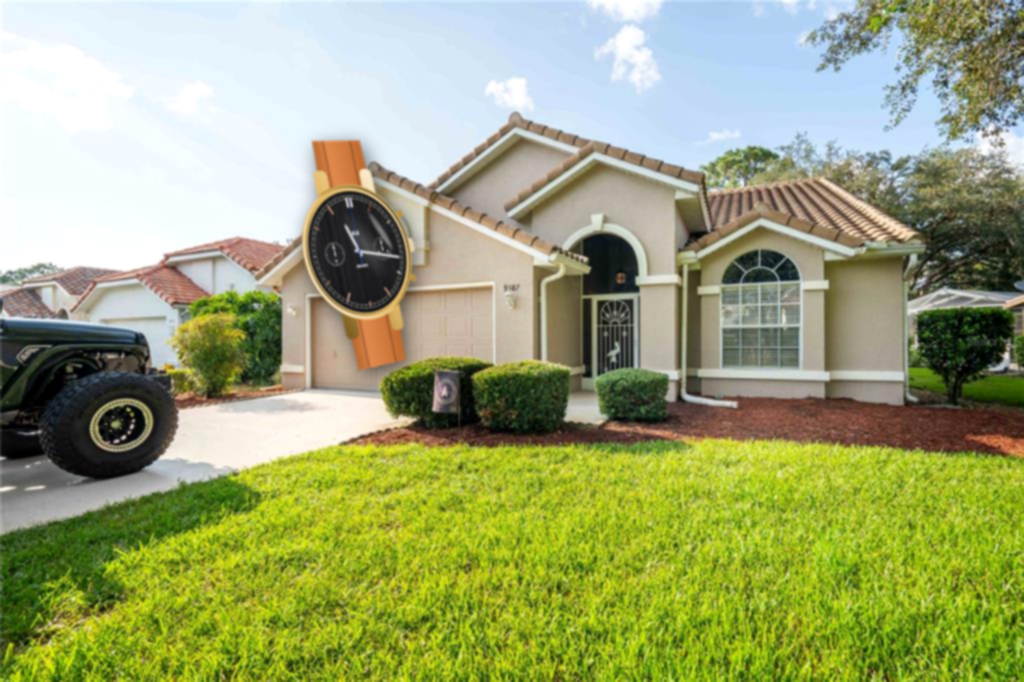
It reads 11,17
